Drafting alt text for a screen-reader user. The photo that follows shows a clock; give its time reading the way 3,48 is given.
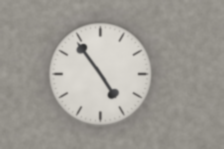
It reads 4,54
